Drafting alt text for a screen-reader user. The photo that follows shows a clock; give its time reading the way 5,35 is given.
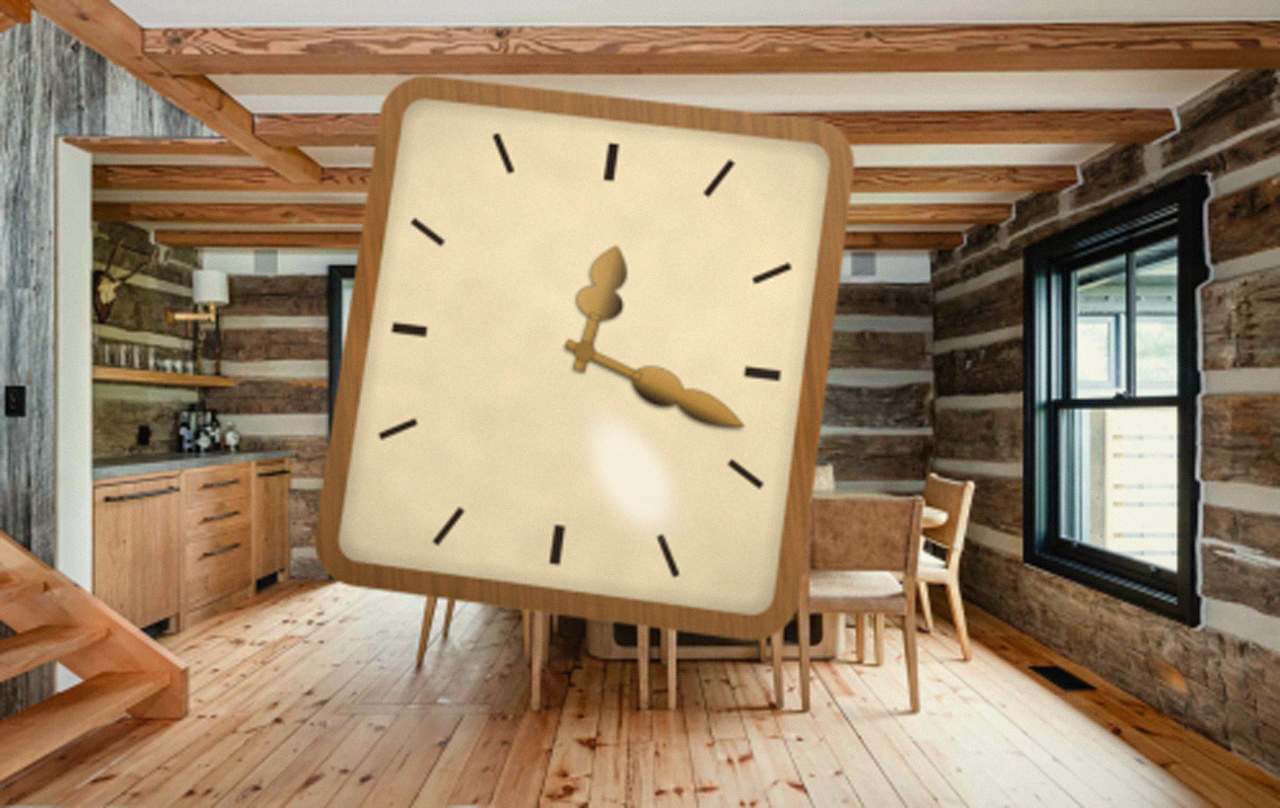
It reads 12,18
